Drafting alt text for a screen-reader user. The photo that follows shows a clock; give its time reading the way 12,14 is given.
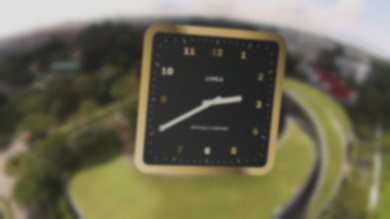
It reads 2,40
